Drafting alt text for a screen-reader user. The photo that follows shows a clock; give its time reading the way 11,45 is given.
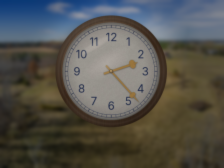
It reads 2,23
